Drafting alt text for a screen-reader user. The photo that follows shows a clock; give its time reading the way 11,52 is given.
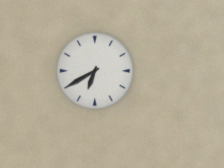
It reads 6,40
